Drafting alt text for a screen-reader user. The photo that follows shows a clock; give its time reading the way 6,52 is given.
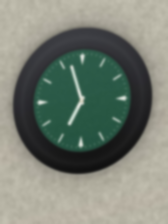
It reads 6,57
